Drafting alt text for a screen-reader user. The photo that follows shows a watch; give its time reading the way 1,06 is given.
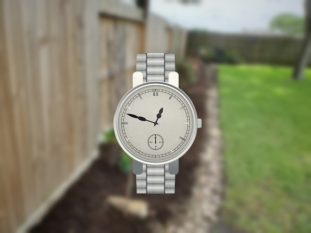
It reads 12,48
